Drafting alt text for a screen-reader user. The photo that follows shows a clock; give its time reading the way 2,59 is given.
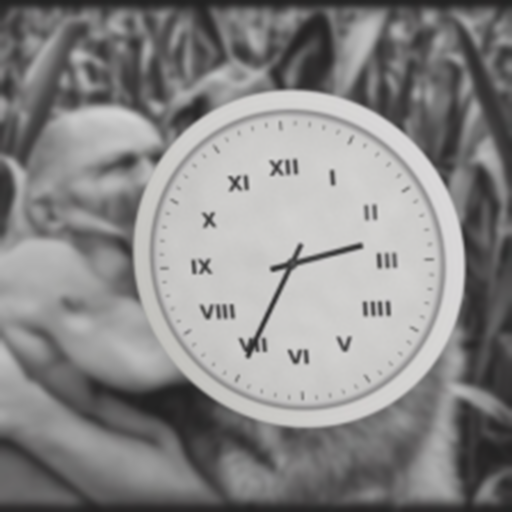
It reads 2,35
